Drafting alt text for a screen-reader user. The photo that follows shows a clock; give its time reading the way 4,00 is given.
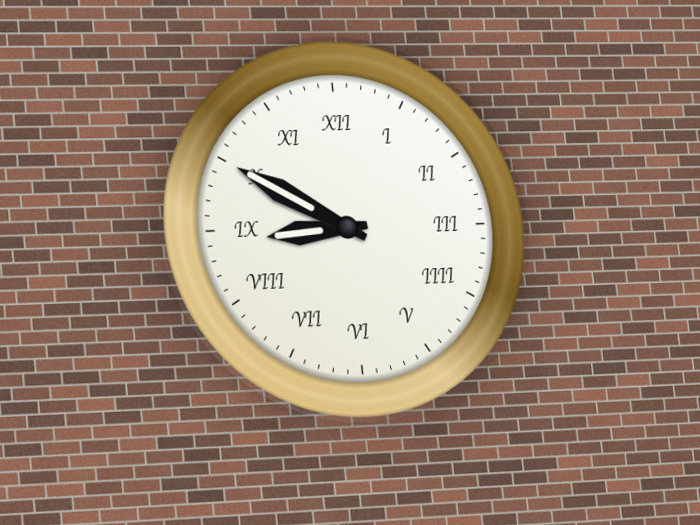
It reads 8,50
